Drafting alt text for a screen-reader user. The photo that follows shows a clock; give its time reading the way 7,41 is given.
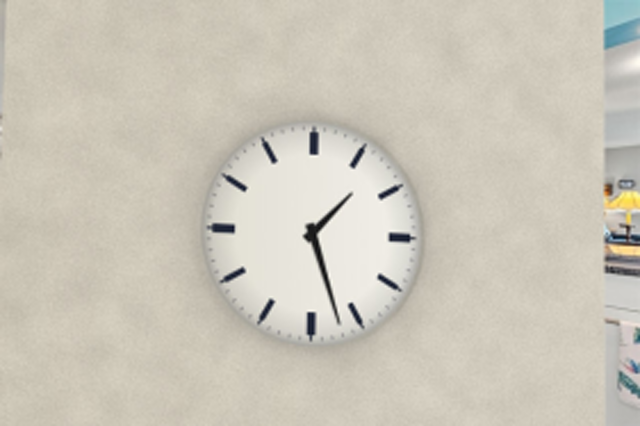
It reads 1,27
